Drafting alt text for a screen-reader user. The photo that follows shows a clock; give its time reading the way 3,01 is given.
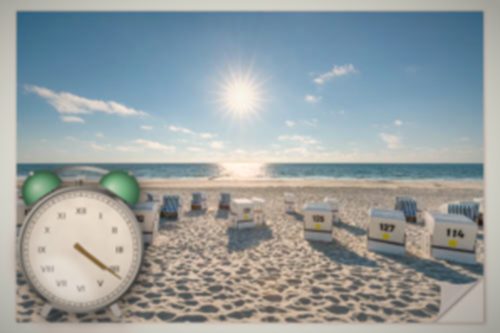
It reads 4,21
